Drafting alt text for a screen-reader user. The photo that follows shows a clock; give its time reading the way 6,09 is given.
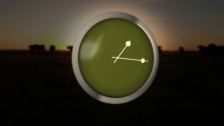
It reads 1,16
